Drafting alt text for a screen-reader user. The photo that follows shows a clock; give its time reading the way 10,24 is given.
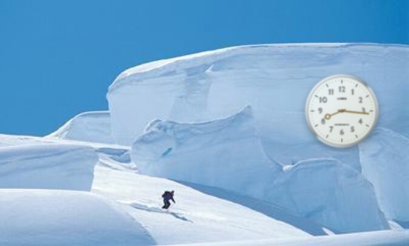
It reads 8,16
